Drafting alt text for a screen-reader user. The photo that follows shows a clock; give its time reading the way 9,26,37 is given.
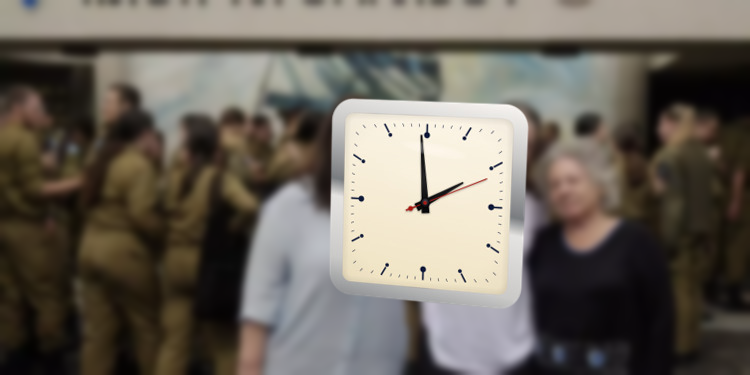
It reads 1,59,11
